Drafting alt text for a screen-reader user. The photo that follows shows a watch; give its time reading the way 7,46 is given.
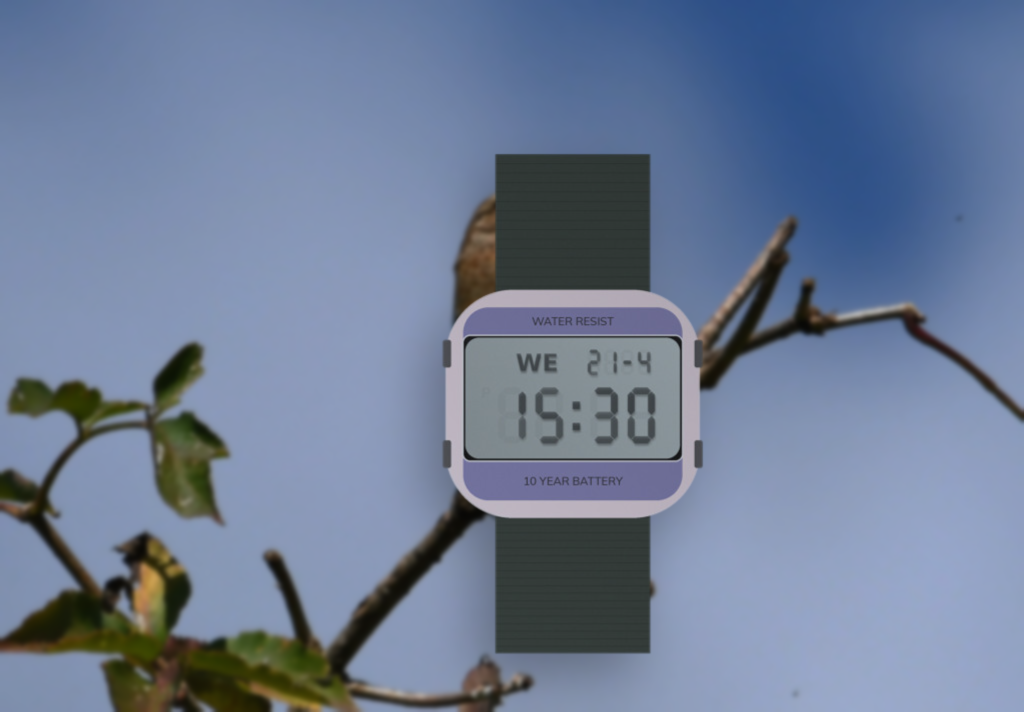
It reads 15,30
